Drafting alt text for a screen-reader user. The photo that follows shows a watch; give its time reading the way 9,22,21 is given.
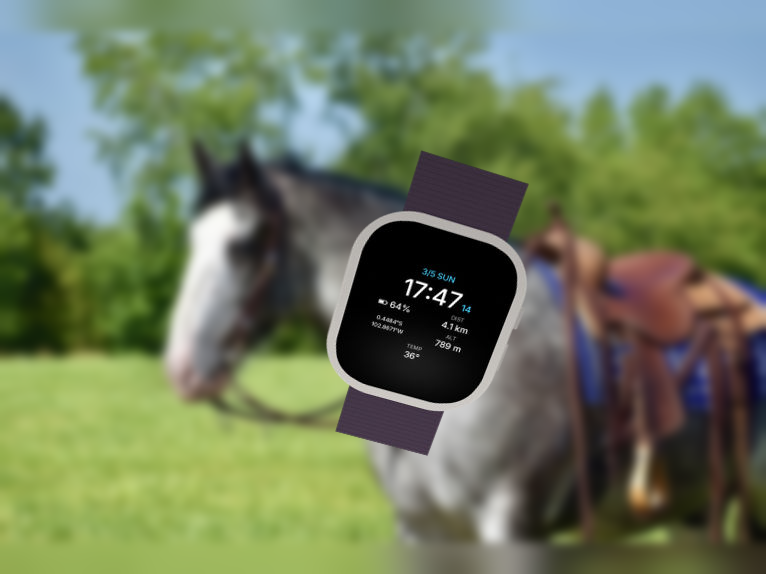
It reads 17,47,14
